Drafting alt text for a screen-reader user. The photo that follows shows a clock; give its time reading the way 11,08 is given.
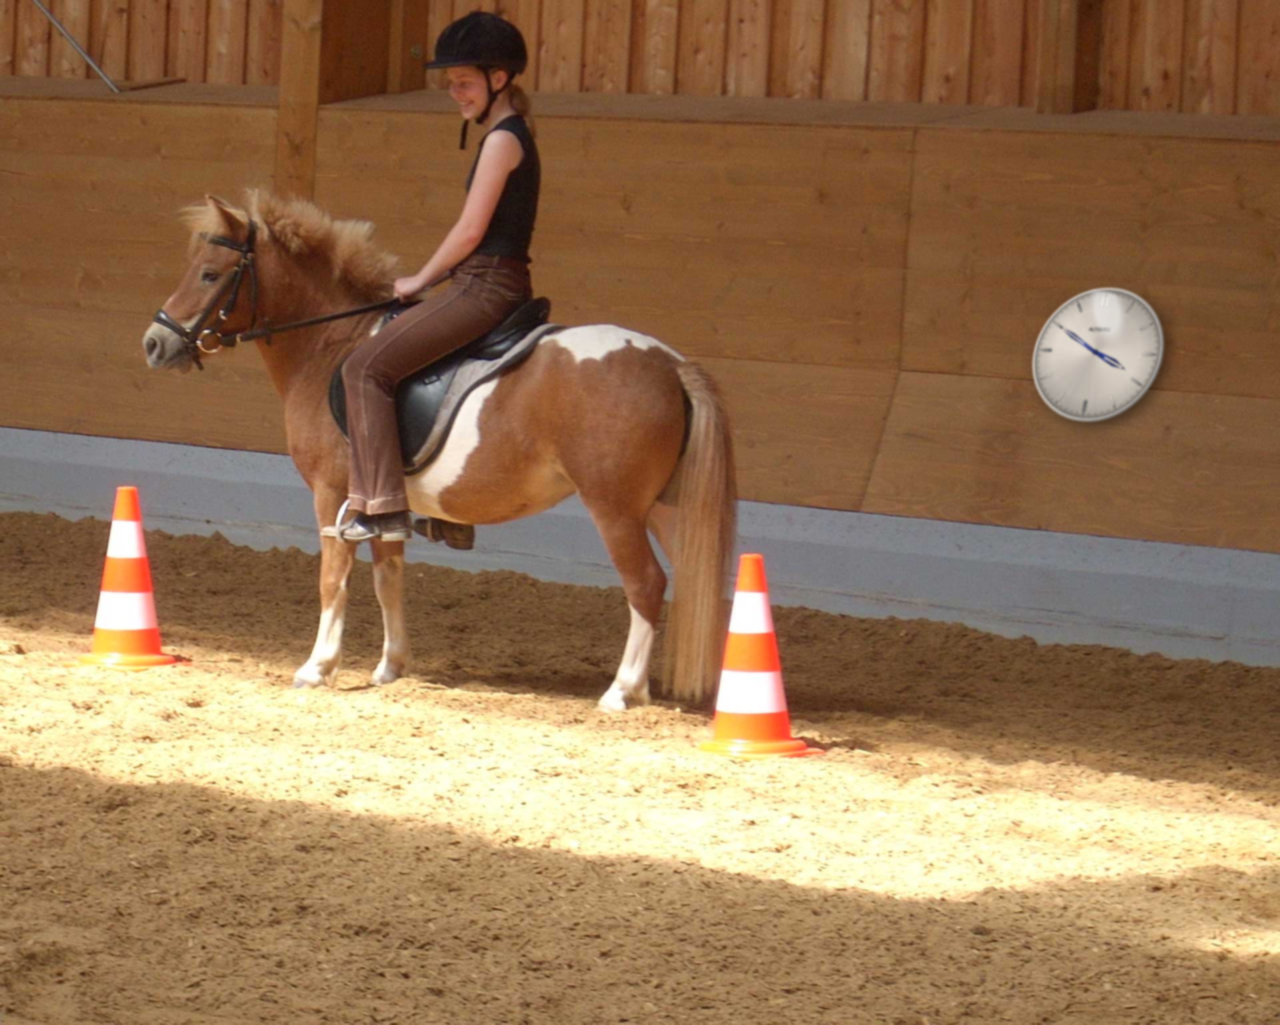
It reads 3,50
